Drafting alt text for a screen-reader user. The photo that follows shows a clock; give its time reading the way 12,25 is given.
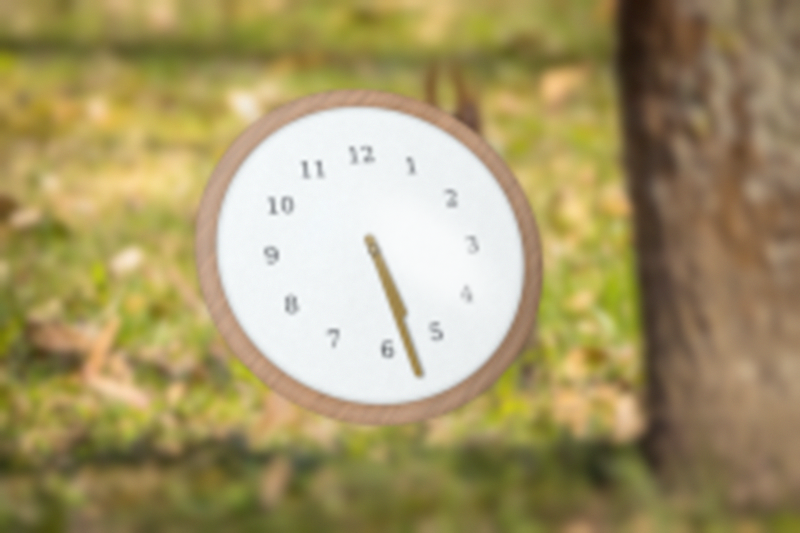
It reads 5,28
